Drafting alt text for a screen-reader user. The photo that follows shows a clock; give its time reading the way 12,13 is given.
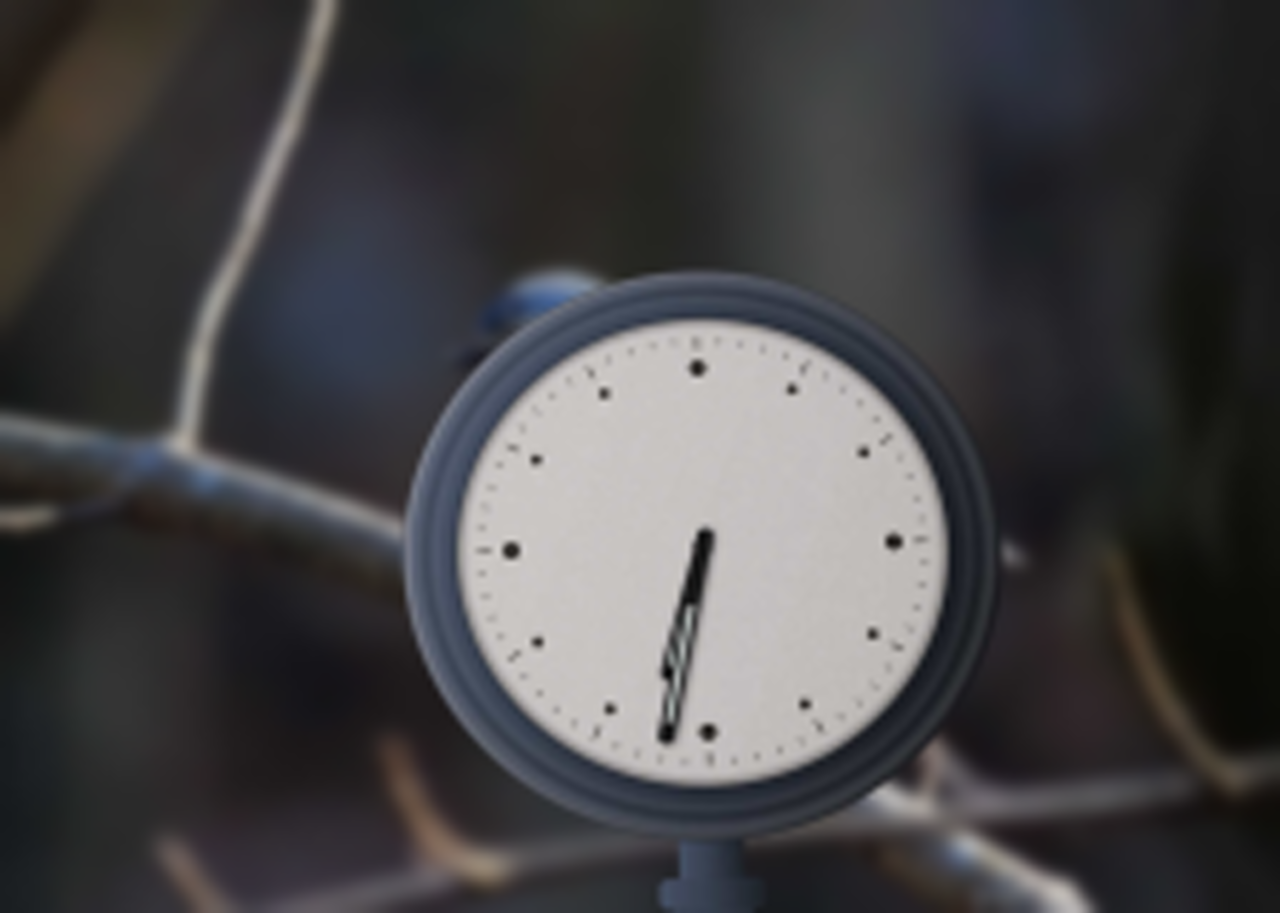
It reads 6,32
